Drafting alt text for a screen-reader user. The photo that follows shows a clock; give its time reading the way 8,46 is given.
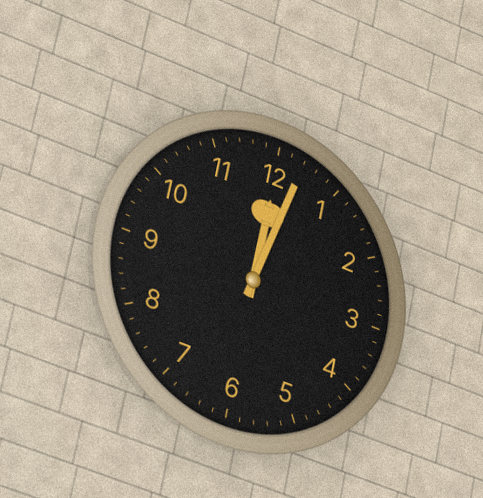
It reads 12,02
